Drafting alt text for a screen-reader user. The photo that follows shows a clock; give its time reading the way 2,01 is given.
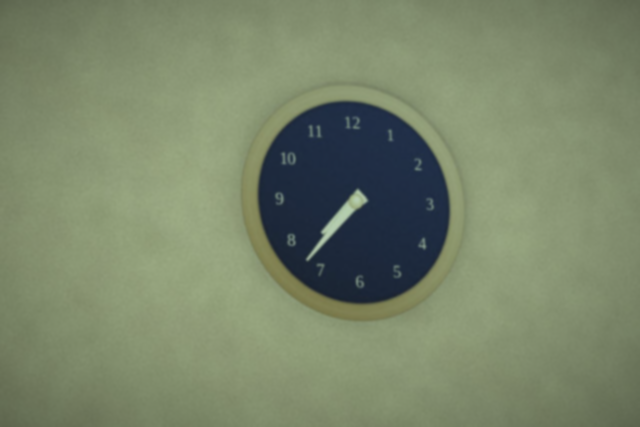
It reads 7,37
